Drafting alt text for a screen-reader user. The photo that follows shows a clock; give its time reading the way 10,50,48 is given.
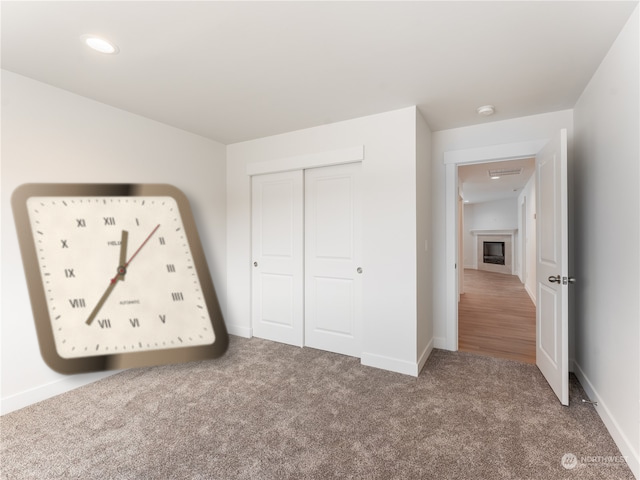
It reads 12,37,08
